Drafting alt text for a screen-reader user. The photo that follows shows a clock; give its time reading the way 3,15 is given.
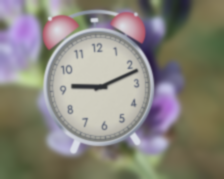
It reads 9,12
